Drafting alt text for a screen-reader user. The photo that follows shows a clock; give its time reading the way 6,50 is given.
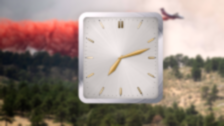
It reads 7,12
